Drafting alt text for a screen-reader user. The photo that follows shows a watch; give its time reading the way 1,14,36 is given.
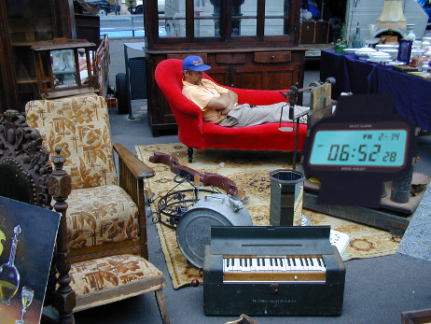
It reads 6,52,28
